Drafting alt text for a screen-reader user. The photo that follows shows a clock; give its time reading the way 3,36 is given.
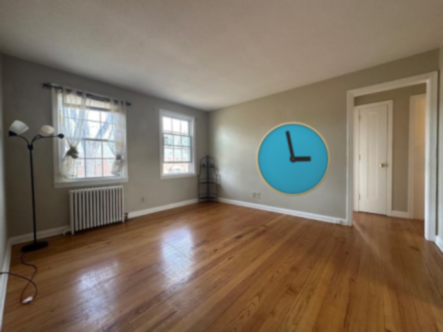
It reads 2,58
